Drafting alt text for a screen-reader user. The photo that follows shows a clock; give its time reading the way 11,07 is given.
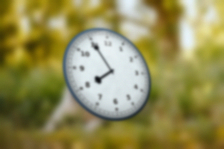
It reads 7,55
